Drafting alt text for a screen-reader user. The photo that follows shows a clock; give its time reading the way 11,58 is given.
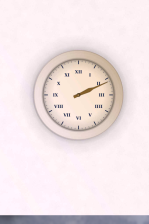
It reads 2,11
